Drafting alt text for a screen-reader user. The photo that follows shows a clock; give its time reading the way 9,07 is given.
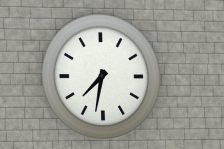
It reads 7,32
